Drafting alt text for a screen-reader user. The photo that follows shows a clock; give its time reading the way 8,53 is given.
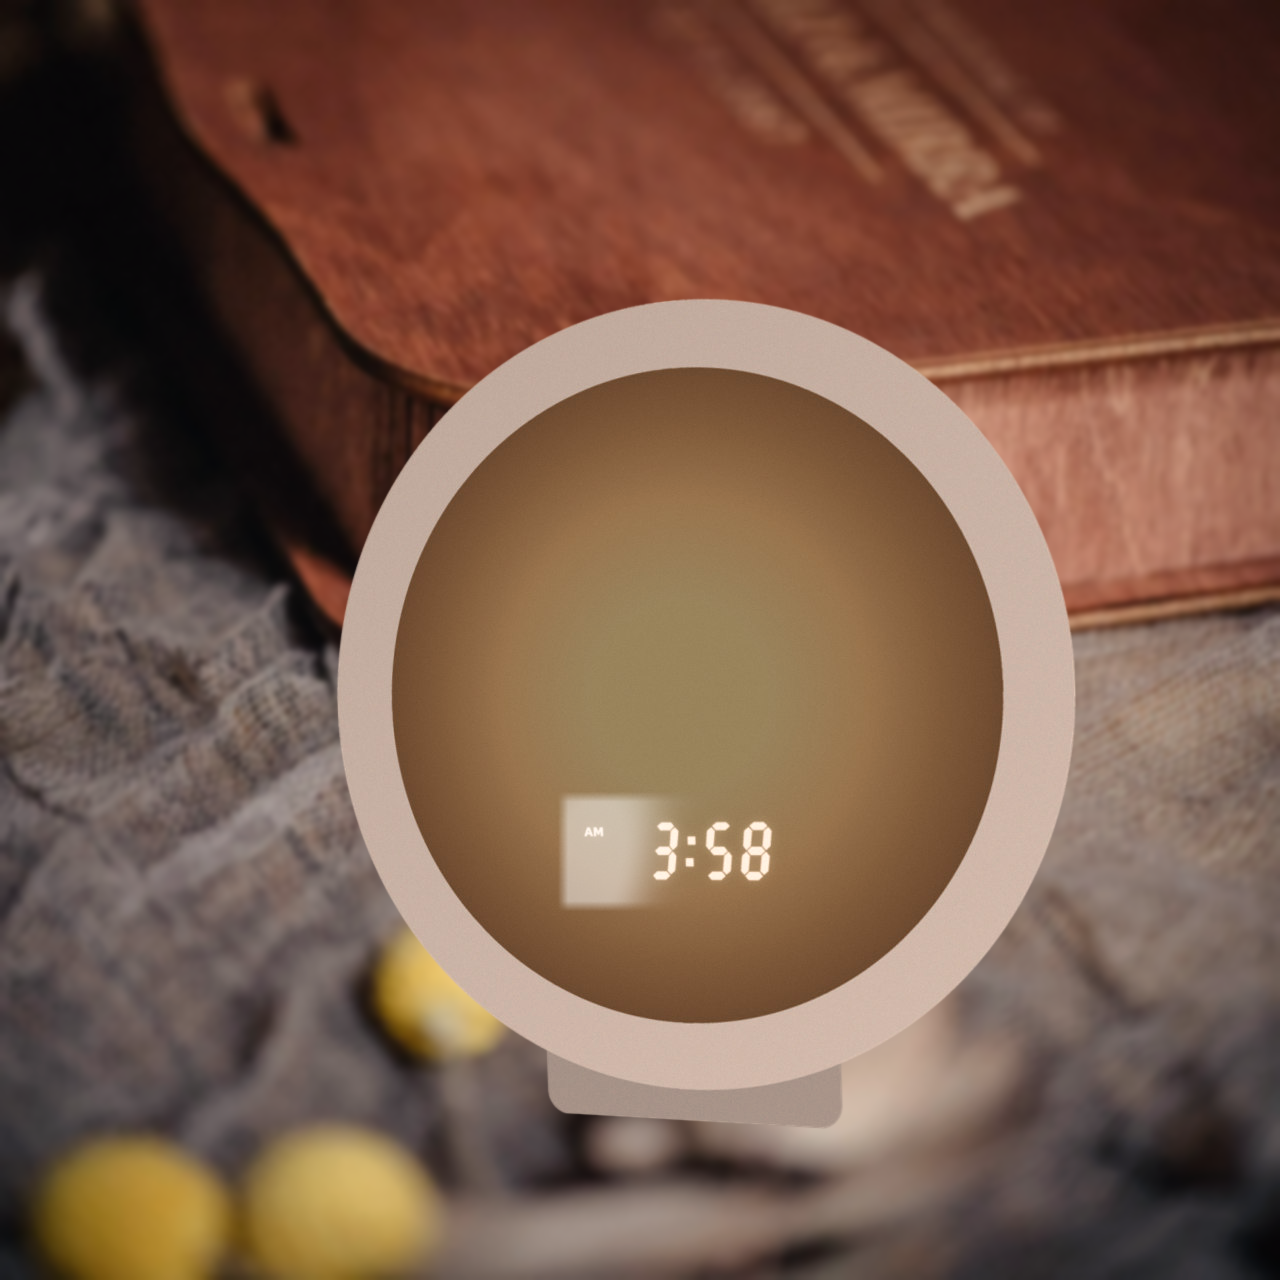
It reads 3,58
